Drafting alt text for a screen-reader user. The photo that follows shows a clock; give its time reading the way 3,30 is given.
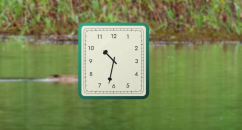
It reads 10,32
